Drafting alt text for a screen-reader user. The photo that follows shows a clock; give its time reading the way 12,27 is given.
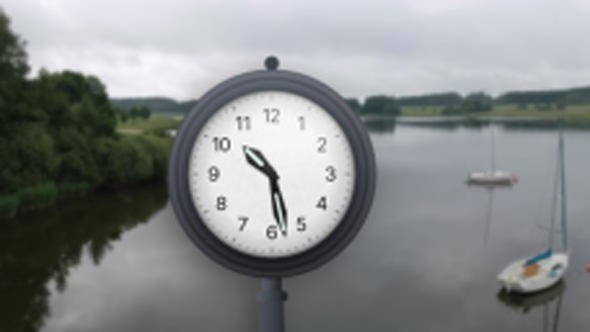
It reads 10,28
